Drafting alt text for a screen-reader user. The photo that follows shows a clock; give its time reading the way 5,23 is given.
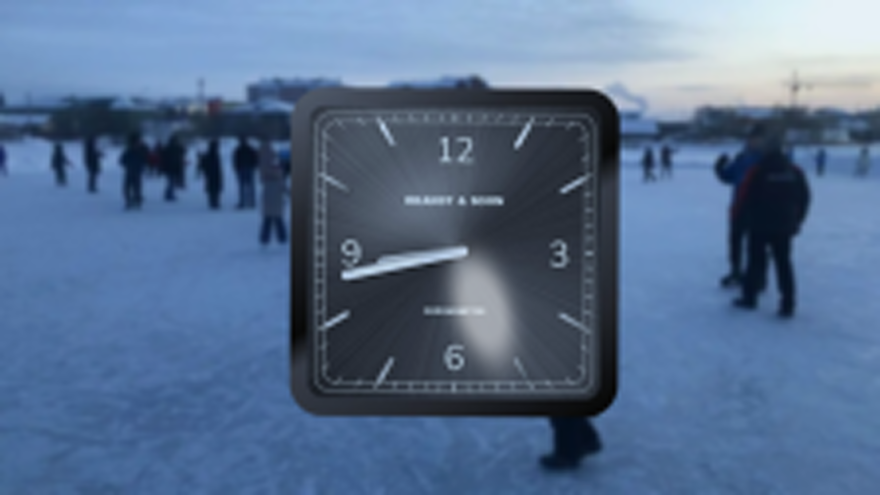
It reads 8,43
